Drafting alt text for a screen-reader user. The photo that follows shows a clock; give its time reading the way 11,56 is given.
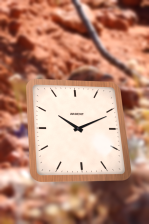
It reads 10,11
